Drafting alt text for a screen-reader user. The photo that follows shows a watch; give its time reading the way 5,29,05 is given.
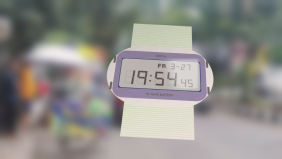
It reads 19,54,45
